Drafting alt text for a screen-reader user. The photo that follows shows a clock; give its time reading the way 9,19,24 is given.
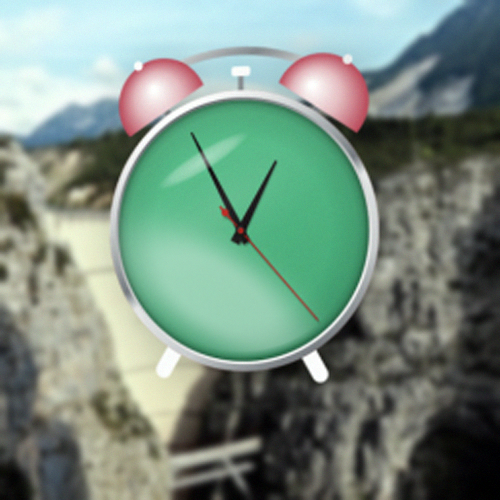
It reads 12,55,23
